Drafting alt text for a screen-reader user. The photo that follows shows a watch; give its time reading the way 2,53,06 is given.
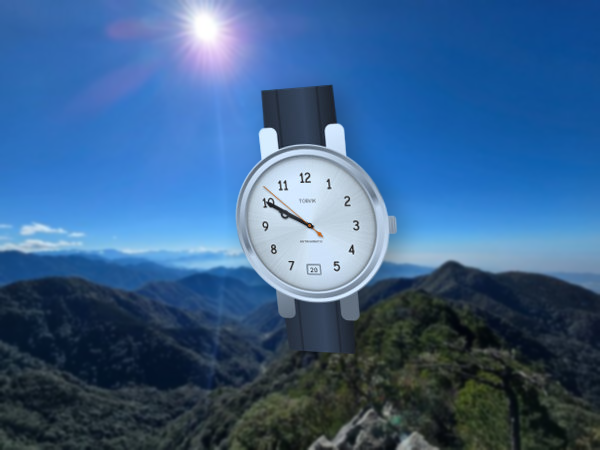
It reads 9,49,52
